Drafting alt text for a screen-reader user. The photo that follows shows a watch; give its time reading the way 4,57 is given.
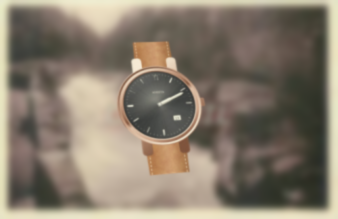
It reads 2,11
